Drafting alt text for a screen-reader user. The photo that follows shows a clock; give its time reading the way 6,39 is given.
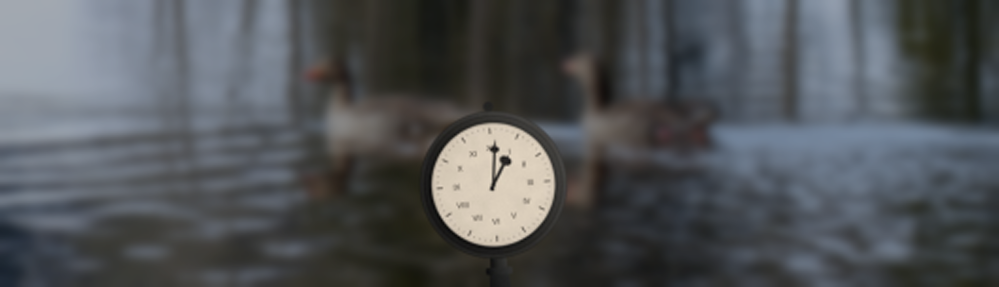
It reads 1,01
